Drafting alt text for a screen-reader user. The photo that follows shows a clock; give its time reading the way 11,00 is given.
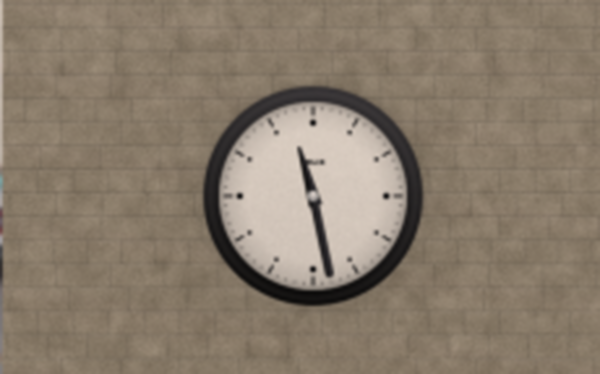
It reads 11,28
